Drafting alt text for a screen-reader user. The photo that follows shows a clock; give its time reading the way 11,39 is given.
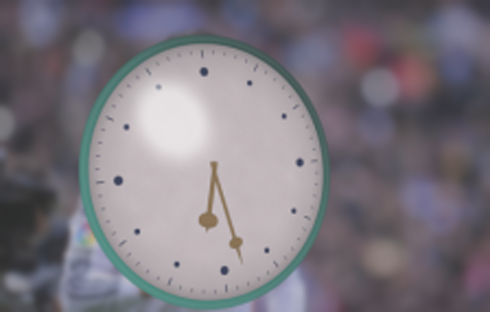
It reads 6,28
